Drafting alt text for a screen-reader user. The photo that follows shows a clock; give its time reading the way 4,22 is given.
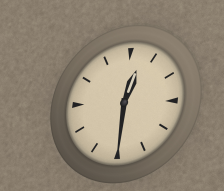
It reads 12,30
